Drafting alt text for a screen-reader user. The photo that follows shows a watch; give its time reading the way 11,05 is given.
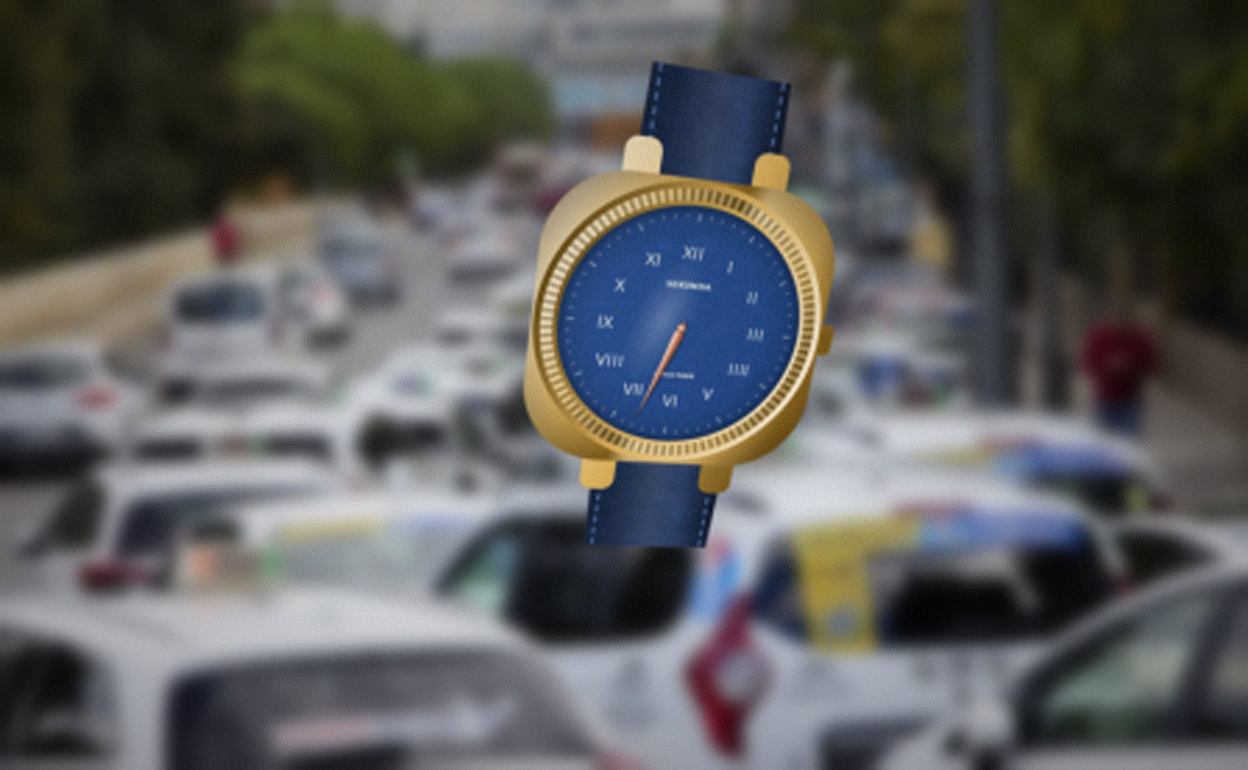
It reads 6,33
